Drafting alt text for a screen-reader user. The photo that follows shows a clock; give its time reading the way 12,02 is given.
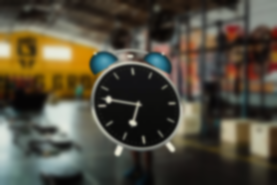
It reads 6,47
